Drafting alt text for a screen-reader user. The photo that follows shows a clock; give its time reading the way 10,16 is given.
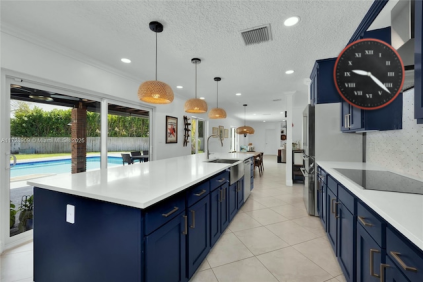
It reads 9,22
